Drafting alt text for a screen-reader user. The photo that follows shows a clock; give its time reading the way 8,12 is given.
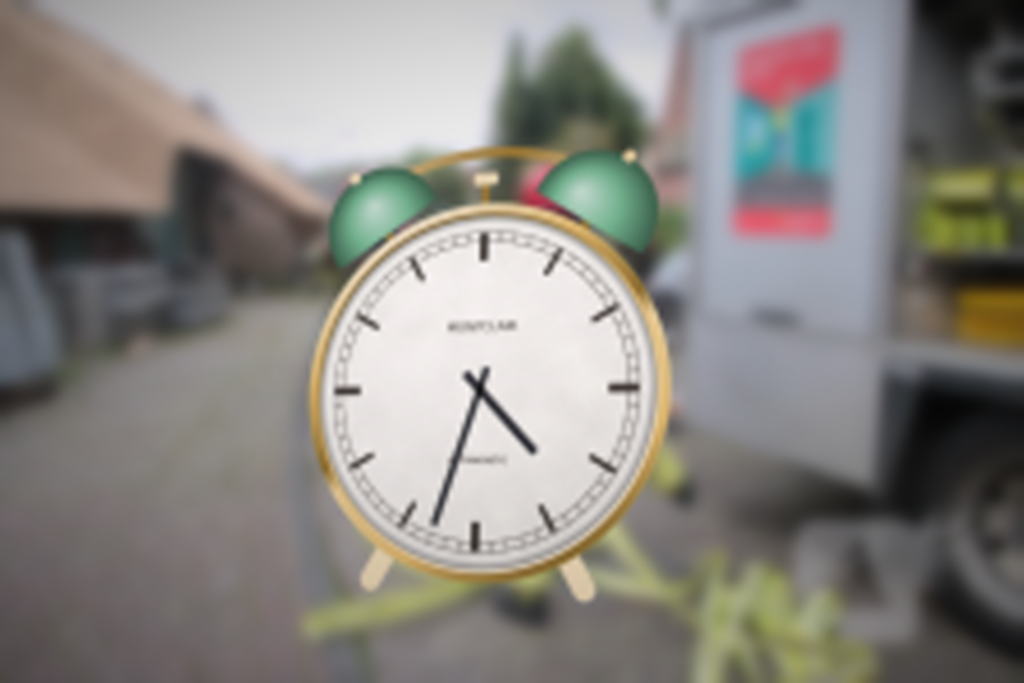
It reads 4,33
